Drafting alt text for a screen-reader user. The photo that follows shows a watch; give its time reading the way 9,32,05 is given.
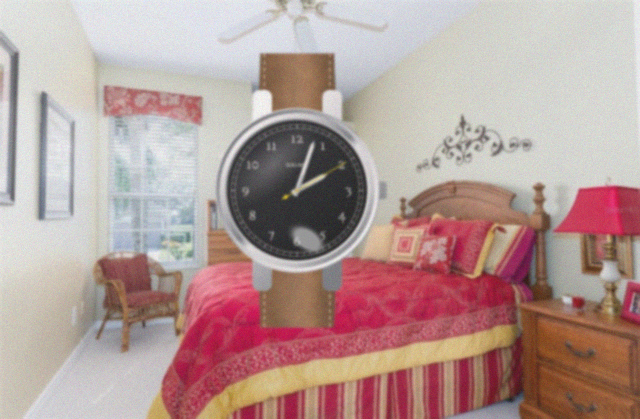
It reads 2,03,10
